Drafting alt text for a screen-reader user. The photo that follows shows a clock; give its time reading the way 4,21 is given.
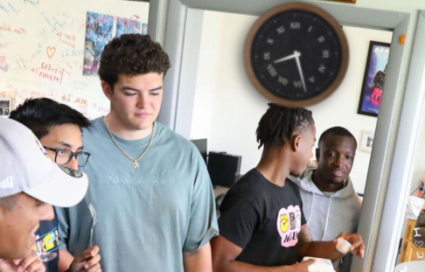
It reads 8,28
